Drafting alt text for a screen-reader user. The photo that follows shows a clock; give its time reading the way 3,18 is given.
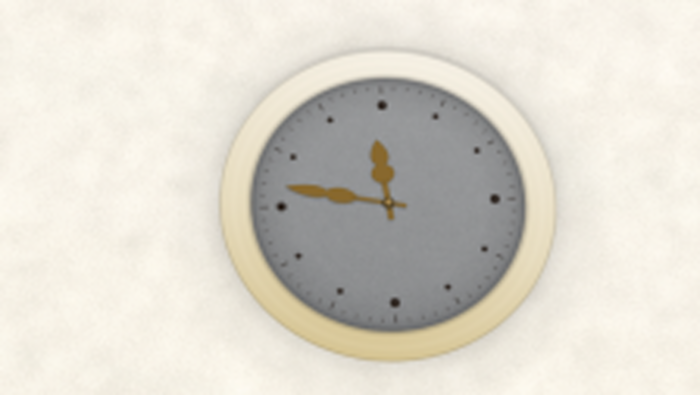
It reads 11,47
